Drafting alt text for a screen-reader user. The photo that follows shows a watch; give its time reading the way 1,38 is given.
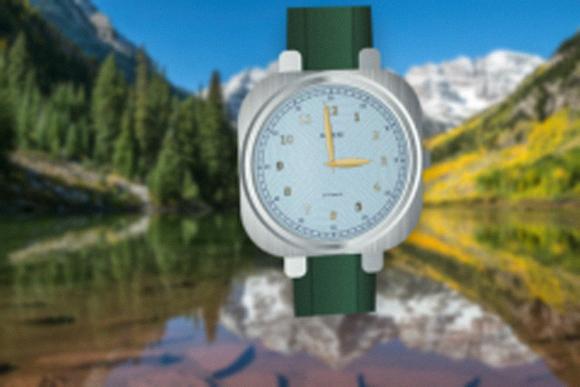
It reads 2,59
